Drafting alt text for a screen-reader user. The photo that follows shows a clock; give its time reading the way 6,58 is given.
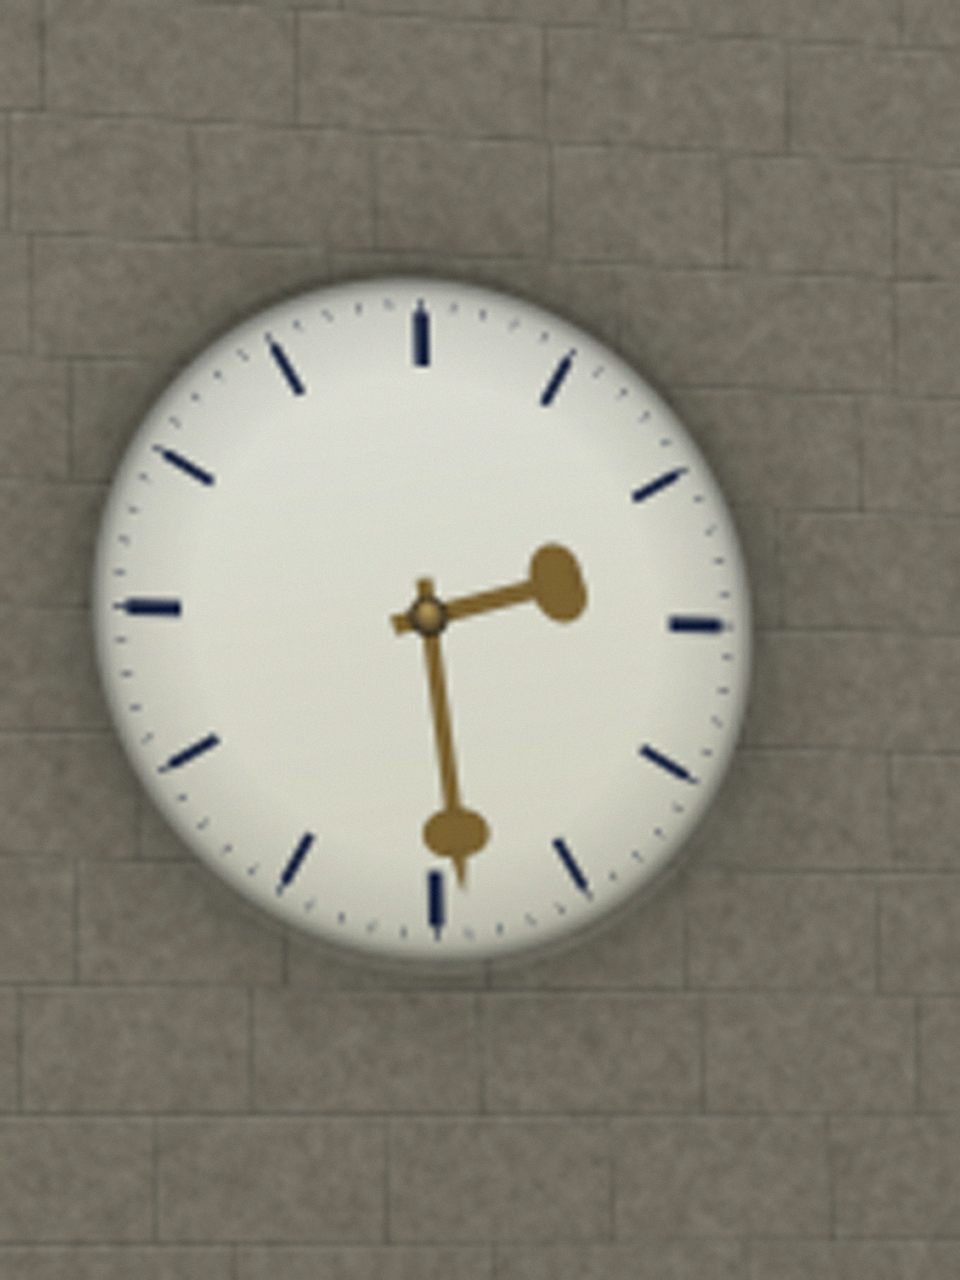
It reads 2,29
